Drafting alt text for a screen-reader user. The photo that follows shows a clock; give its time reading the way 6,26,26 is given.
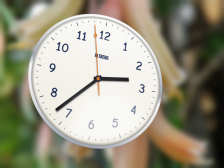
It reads 2,36,58
